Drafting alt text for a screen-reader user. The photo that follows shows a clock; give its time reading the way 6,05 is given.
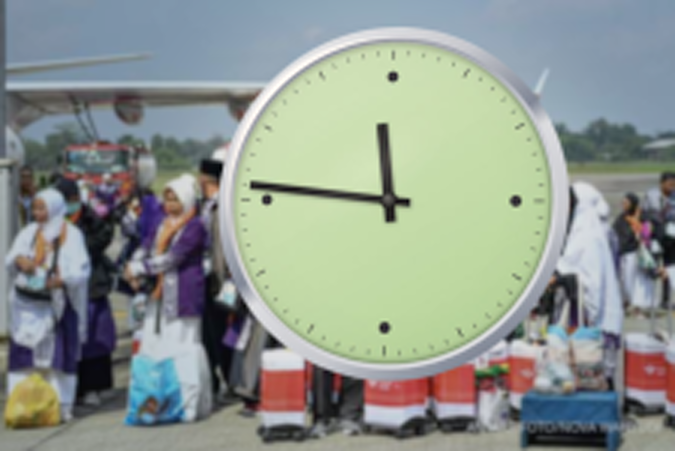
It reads 11,46
